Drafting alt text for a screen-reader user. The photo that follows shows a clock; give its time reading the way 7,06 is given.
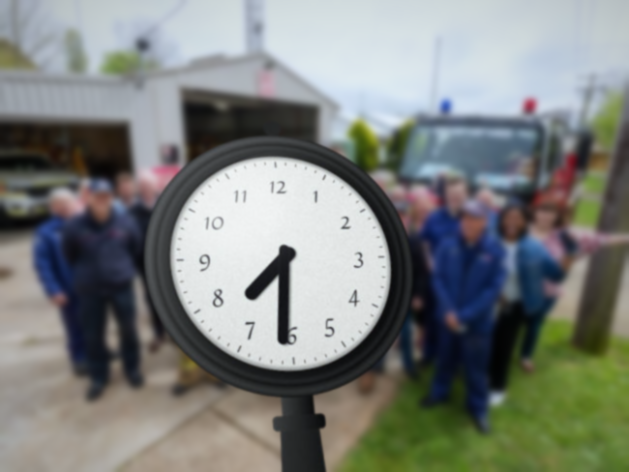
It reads 7,31
